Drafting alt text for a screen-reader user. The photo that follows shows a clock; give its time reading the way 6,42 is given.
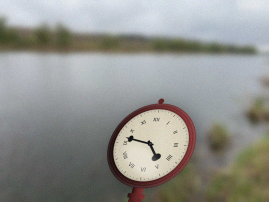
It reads 4,47
